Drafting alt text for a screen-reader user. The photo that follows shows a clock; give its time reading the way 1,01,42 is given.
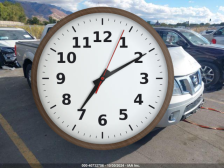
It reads 7,10,04
